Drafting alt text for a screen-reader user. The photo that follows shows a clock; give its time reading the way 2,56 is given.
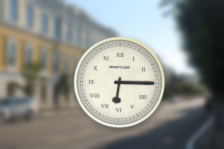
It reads 6,15
